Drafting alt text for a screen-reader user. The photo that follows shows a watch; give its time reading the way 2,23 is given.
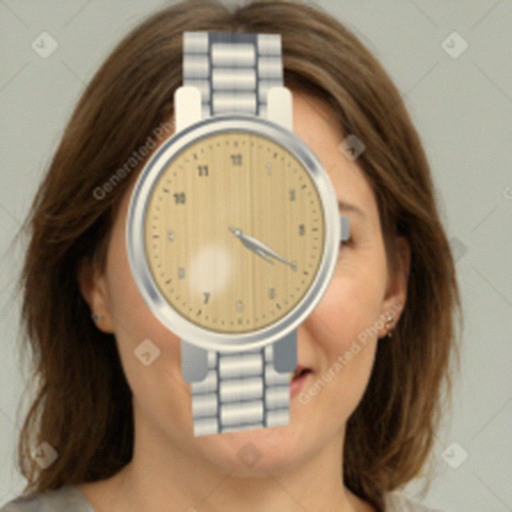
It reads 4,20
